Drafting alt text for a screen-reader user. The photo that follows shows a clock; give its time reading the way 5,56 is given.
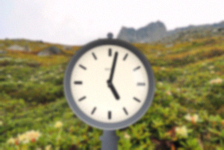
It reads 5,02
